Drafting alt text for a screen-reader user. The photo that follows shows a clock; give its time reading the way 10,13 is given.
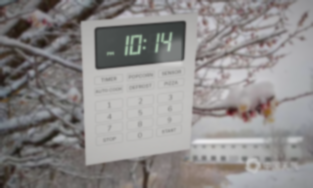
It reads 10,14
